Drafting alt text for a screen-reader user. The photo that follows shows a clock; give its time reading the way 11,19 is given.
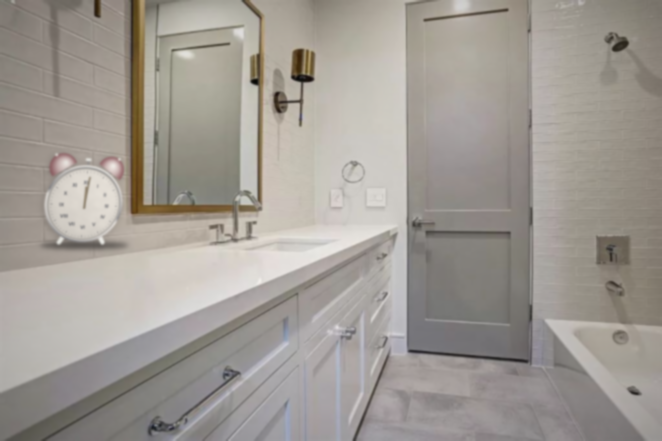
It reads 12,01
